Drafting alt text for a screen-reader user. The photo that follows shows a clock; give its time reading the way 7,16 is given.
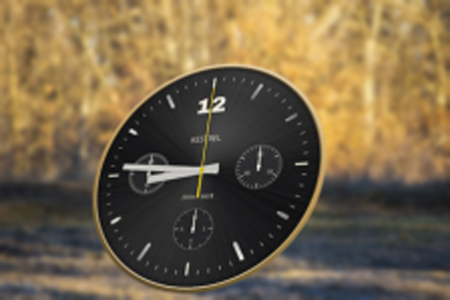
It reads 8,46
